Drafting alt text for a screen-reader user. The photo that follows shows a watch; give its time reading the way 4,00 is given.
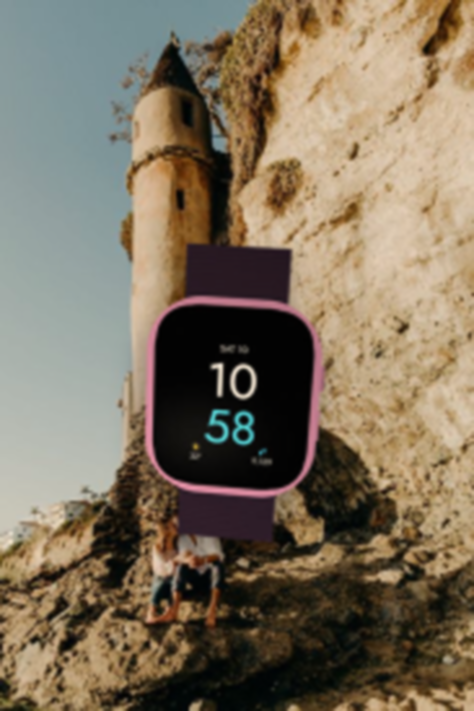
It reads 10,58
